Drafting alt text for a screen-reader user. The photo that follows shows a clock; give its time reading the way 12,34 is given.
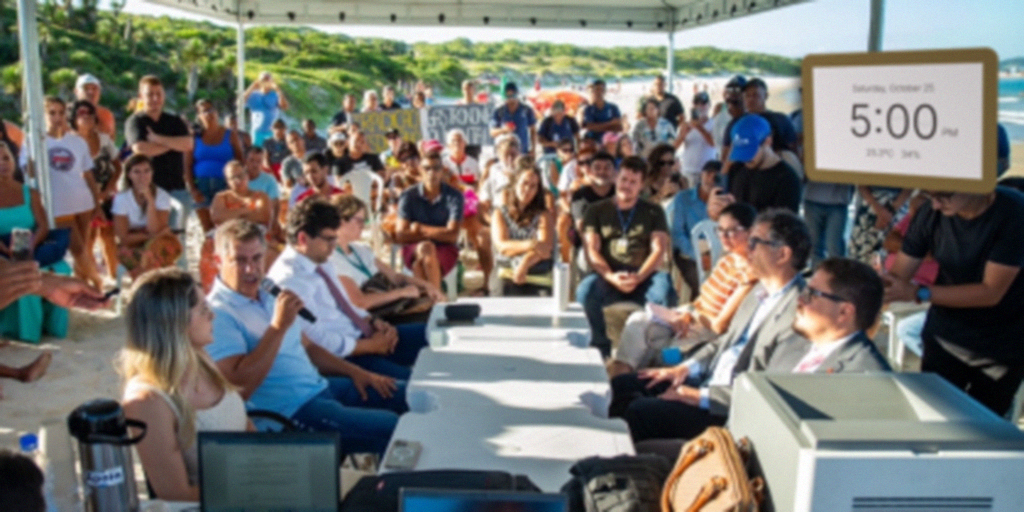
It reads 5,00
